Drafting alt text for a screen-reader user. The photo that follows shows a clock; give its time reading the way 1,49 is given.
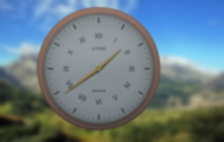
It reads 1,39
